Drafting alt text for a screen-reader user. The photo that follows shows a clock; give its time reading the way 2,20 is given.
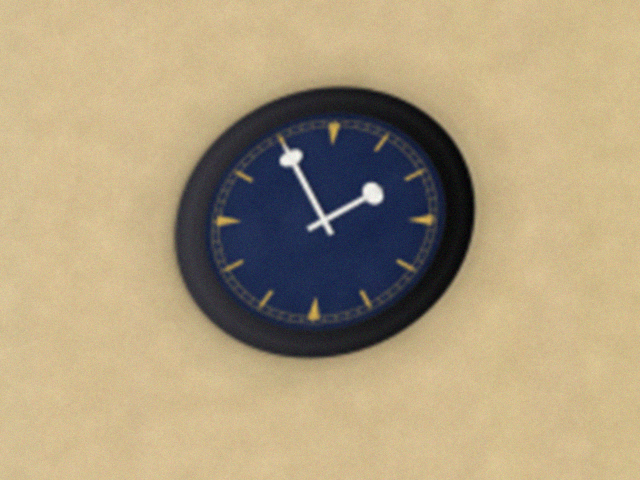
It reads 1,55
